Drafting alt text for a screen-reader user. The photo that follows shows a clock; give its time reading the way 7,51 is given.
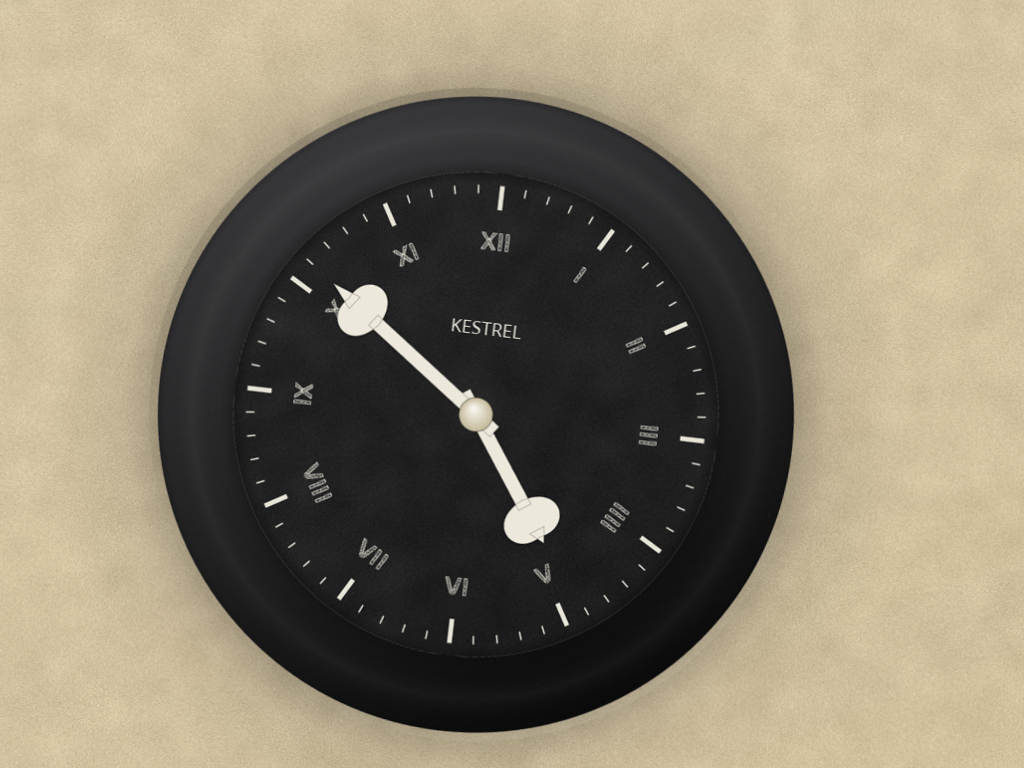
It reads 4,51
